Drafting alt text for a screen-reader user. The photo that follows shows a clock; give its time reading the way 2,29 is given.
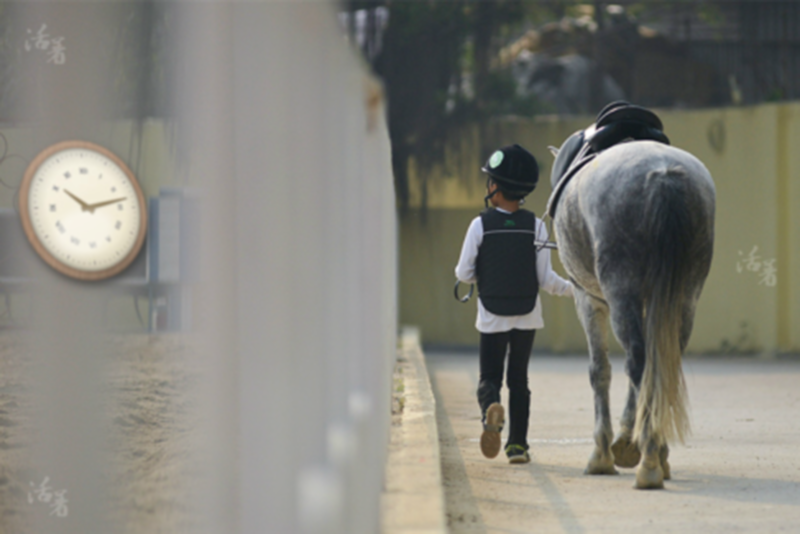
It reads 10,13
